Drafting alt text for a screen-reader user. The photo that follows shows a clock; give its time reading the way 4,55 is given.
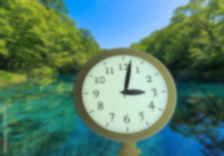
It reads 3,02
